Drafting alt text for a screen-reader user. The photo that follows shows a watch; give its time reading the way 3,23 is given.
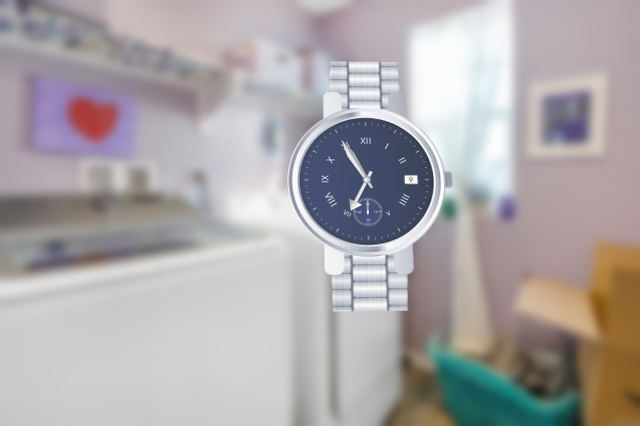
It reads 6,55
